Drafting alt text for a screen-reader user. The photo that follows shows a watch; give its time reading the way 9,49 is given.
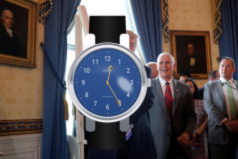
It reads 12,25
